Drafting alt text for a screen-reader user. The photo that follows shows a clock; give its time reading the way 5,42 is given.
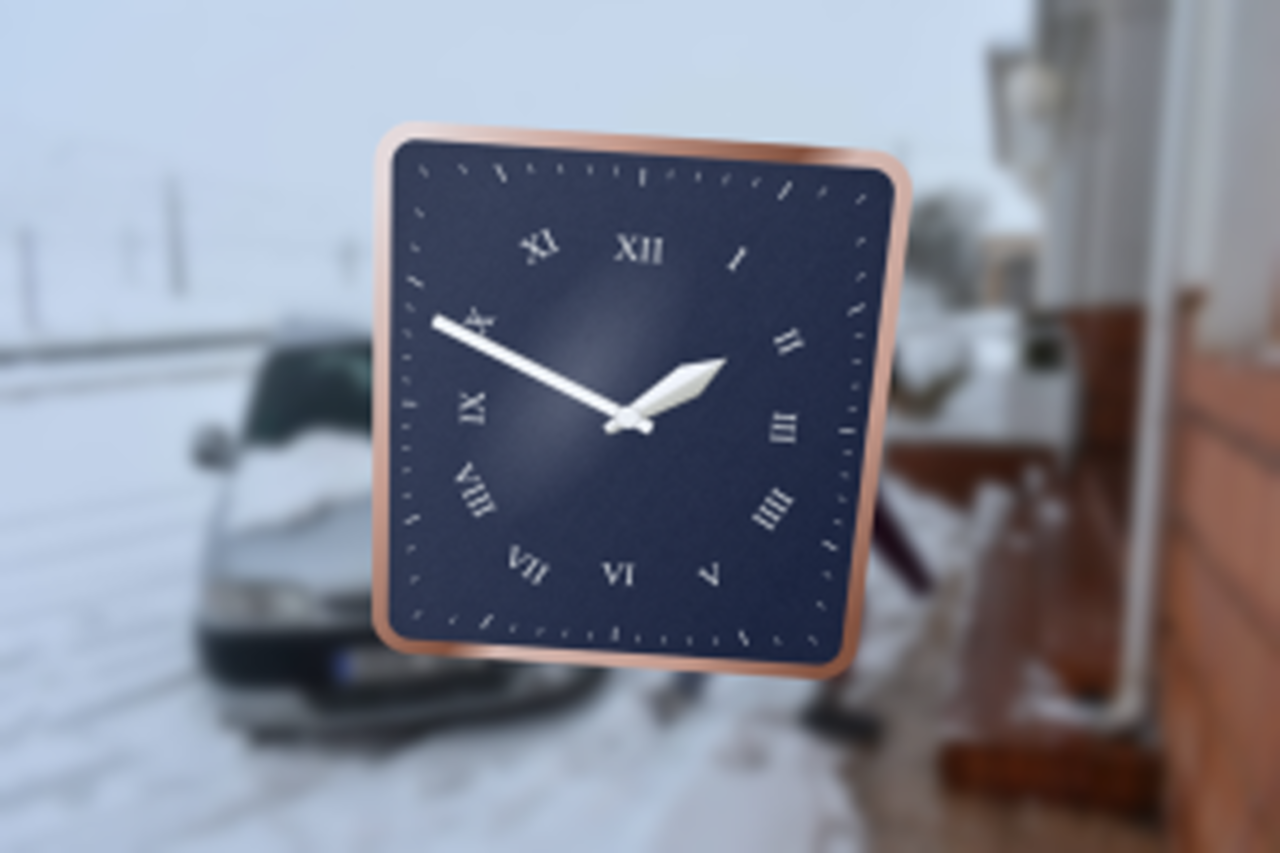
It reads 1,49
